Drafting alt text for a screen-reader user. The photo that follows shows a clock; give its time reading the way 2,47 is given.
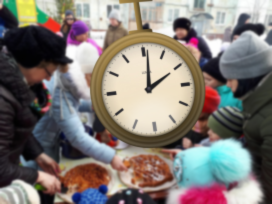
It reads 2,01
